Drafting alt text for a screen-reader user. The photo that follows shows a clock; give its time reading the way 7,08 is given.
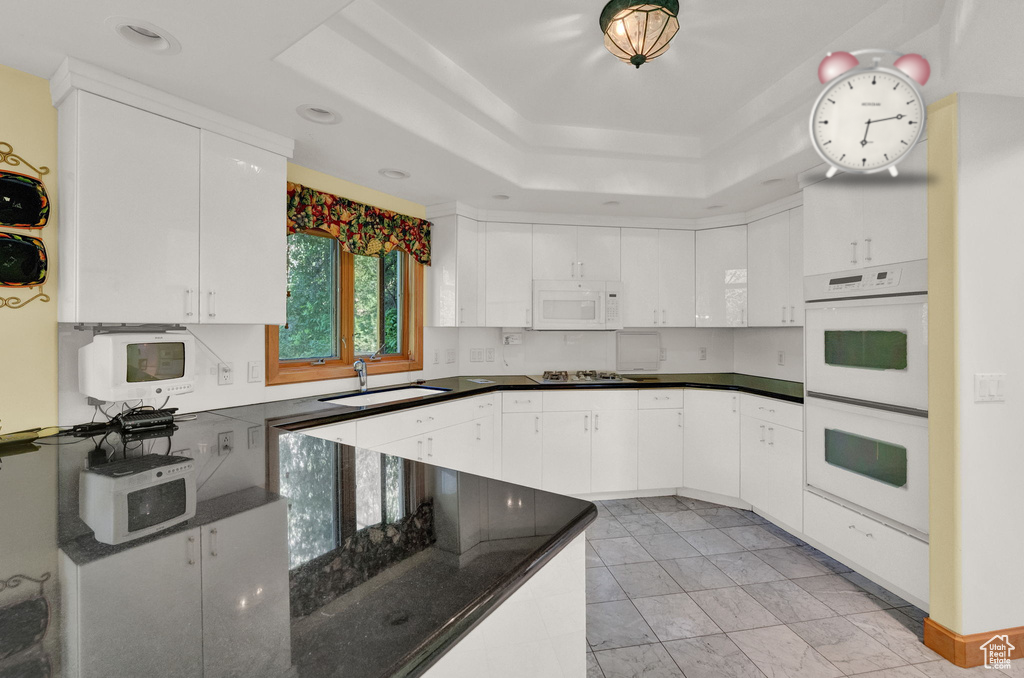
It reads 6,13
